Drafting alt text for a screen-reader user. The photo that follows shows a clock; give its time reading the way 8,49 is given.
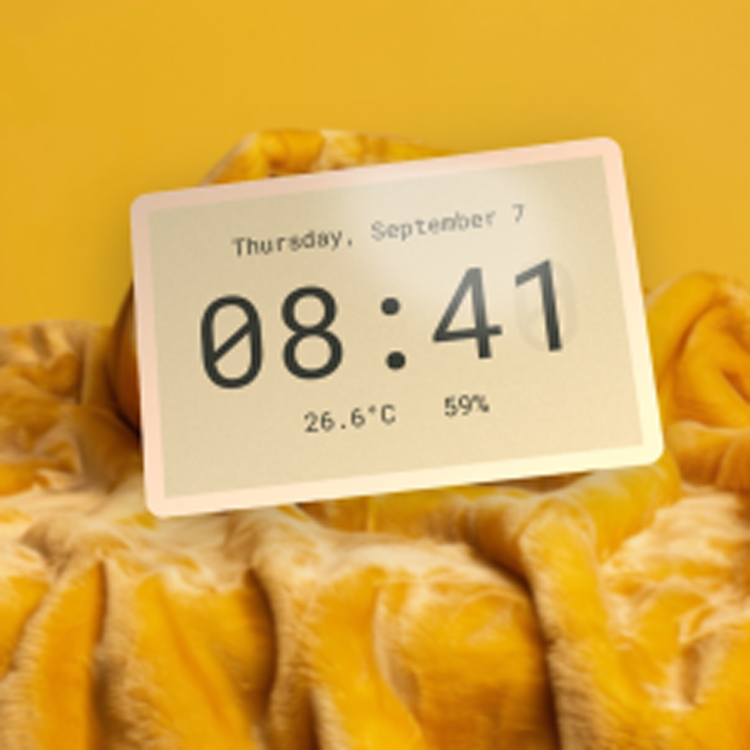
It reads 8,41
